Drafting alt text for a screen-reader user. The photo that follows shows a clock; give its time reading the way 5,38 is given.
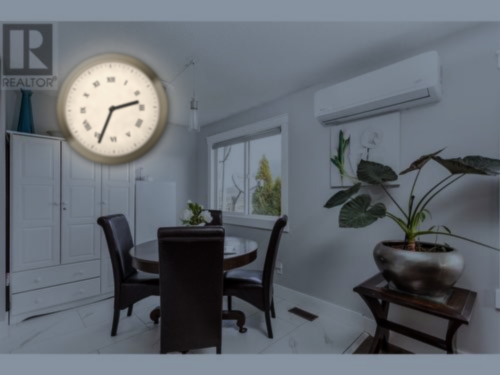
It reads 2,34
